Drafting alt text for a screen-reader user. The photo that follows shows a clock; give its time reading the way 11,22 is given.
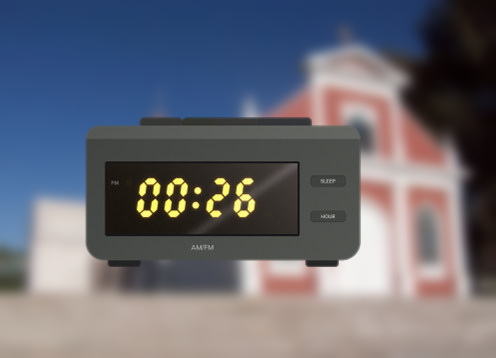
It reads 0,26
